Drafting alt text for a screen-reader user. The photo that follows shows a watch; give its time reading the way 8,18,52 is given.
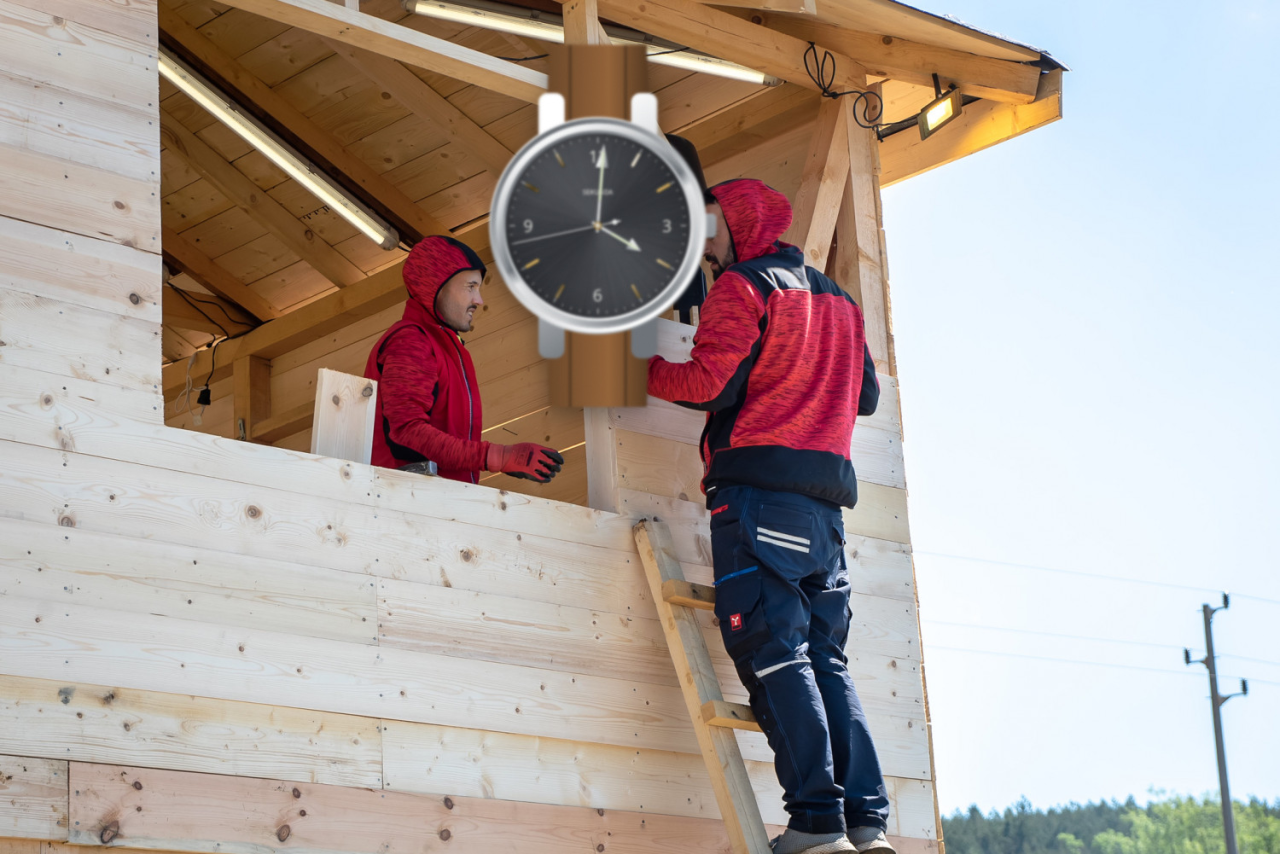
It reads 4,00,43
